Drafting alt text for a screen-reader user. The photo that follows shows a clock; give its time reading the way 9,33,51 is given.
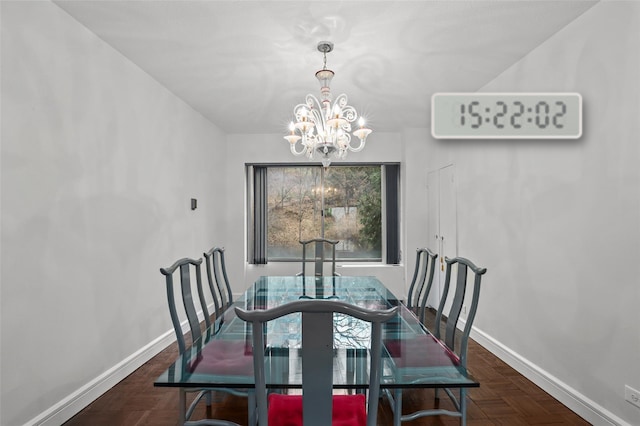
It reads 15,22,02
